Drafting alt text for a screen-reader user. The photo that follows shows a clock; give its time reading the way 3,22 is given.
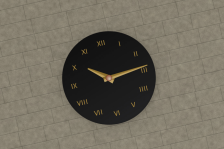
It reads 10,14
